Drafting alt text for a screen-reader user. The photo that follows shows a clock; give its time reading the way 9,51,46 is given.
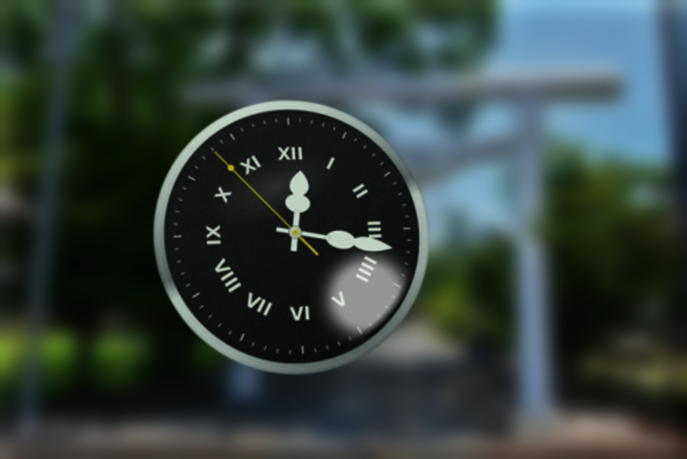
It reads 12,16,53
